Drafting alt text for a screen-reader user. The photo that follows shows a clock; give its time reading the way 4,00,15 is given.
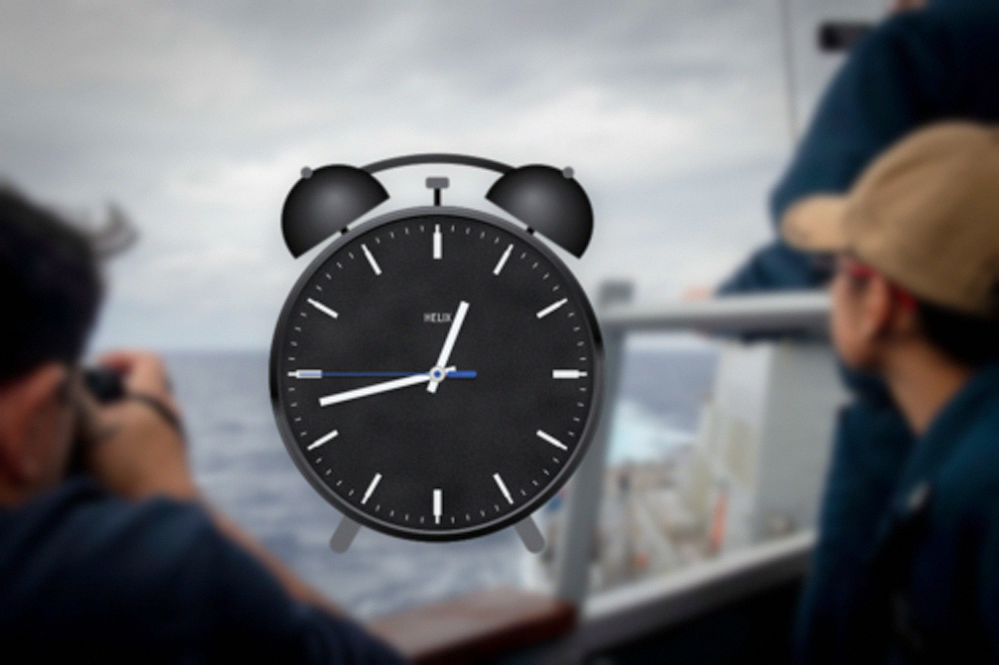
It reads 12,42,45
